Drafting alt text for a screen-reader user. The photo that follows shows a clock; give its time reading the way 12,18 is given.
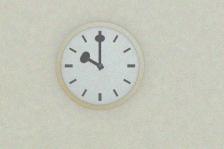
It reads 10,00
